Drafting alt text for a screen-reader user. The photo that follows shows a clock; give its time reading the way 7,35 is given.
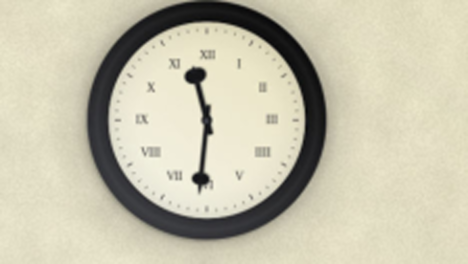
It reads 11,31
